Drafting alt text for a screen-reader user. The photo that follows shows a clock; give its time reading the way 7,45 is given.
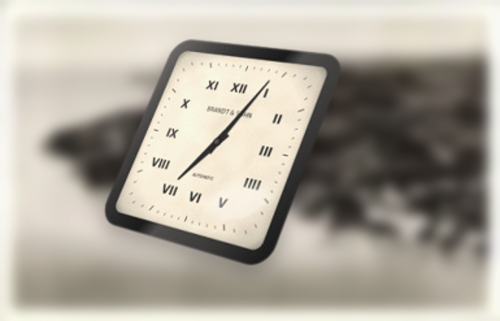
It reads 7,04
